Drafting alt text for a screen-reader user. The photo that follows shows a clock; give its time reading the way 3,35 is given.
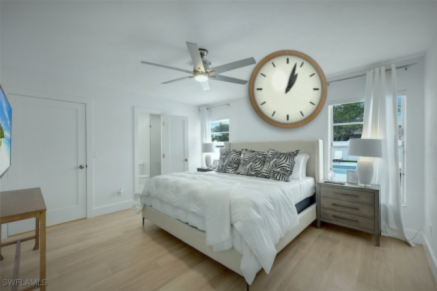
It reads 1,03
